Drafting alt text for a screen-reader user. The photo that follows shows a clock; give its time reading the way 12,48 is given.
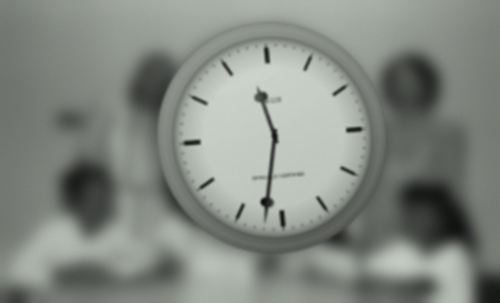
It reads 11,32
